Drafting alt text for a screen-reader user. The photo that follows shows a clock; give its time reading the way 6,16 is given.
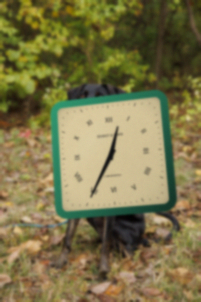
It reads 12,35
